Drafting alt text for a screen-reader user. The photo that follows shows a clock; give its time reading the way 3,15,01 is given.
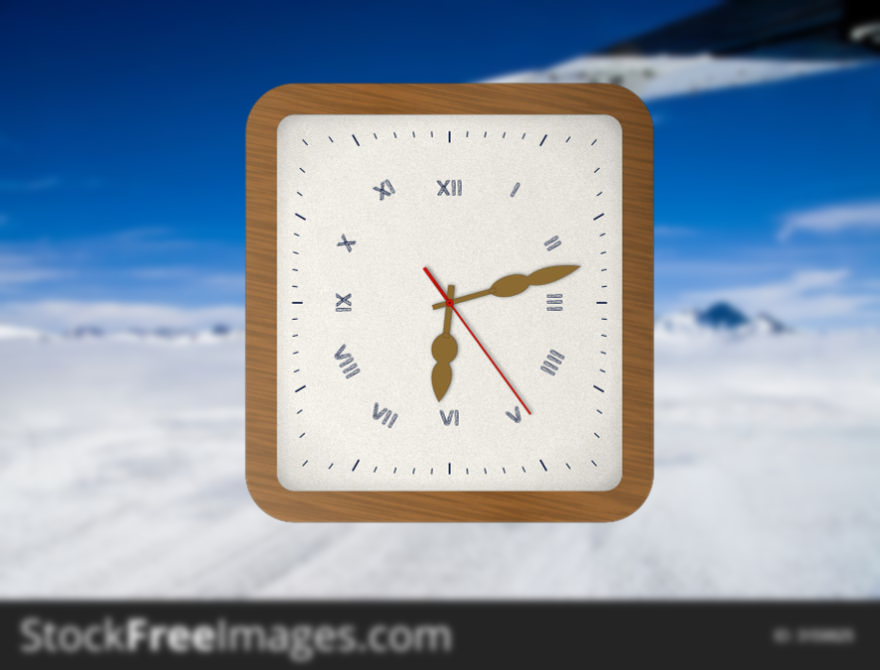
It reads 6,12,24
